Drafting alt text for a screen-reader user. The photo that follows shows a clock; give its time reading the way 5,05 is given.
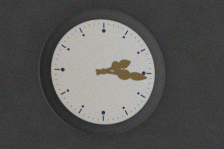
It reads 2,16
